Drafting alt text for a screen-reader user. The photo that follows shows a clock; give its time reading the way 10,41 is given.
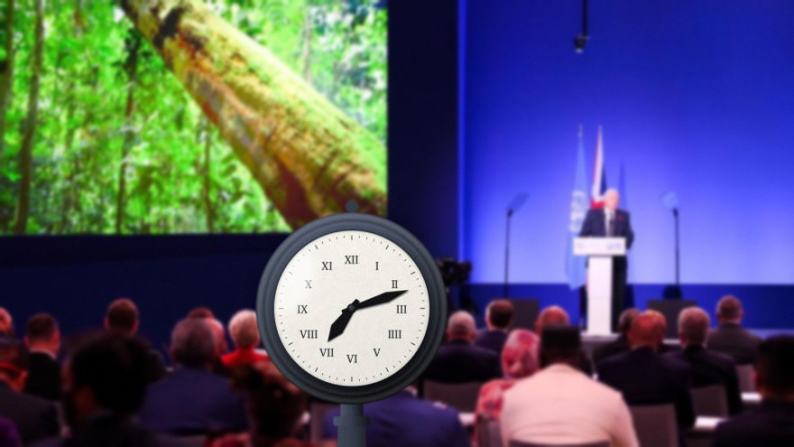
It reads 7,12
